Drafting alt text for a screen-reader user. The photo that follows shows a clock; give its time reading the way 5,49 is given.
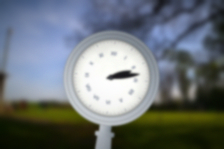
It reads 2,13
